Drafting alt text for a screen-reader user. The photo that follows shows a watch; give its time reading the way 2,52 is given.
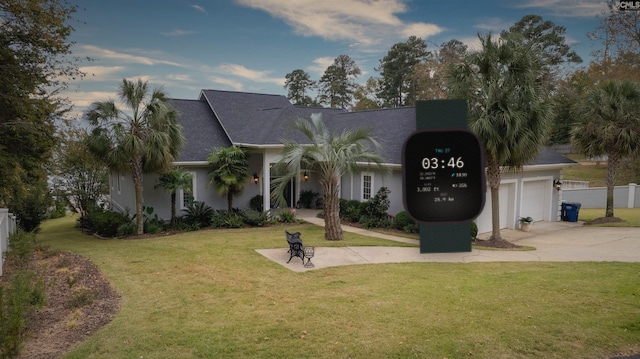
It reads 3,46
